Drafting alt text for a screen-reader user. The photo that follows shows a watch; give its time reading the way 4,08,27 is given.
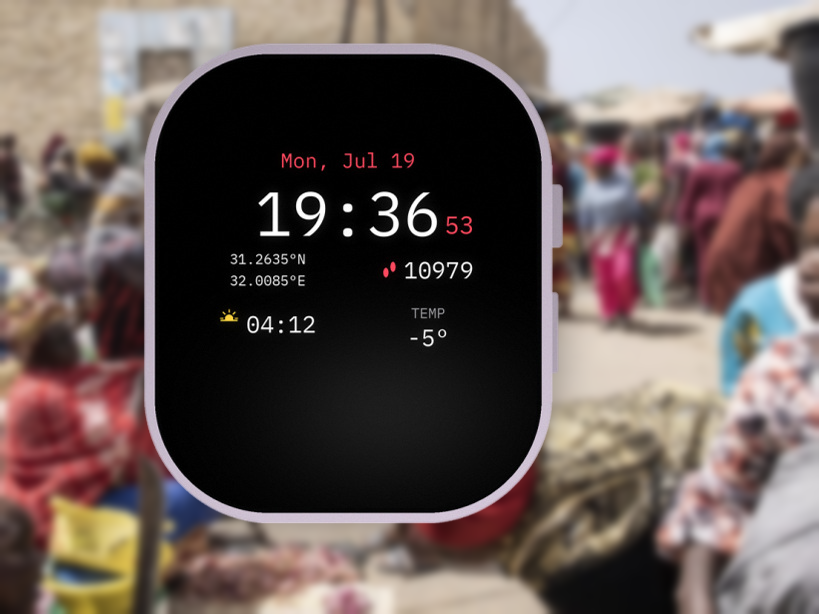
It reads 19,36,53
